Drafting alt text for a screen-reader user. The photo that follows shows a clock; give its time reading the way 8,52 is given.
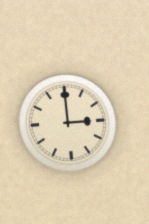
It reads 3,00
